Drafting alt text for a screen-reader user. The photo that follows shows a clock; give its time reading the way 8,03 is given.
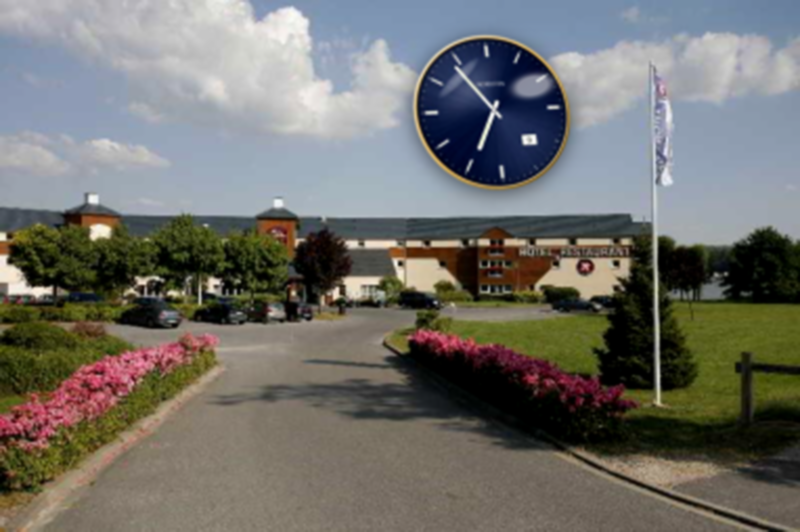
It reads 6,54
